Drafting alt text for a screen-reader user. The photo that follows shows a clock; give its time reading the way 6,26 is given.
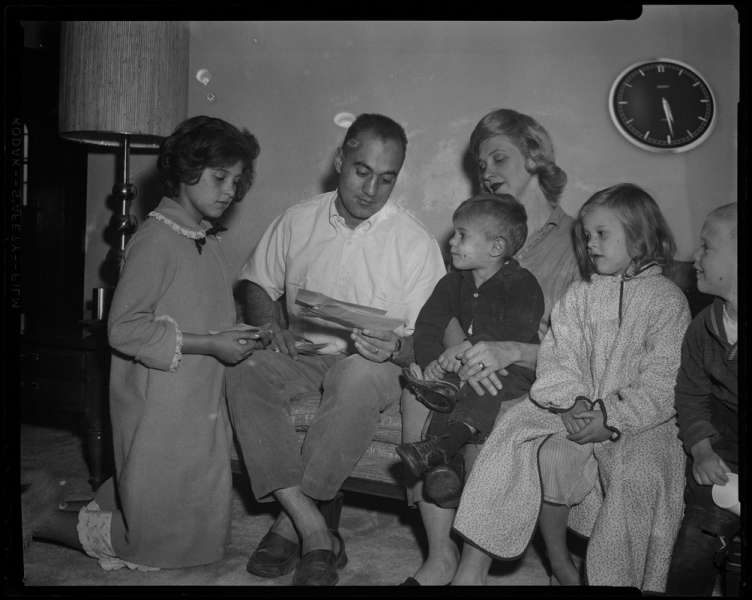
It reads 5,29
